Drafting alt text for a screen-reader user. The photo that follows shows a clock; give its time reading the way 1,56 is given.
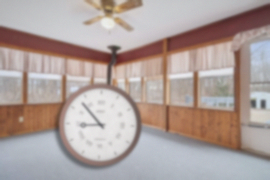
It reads 8,53
